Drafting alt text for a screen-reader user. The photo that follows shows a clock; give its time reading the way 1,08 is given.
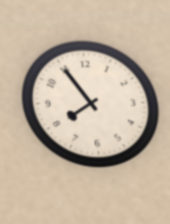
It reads 7,55
